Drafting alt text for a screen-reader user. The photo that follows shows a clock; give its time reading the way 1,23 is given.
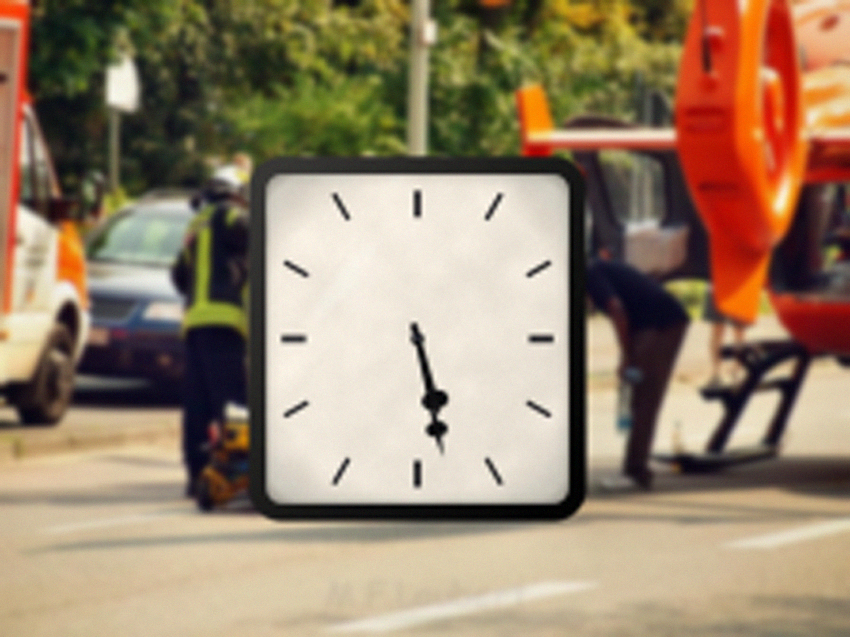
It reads 5,28
